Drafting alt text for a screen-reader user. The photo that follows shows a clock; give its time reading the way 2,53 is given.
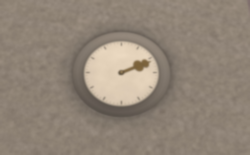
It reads 2,11
